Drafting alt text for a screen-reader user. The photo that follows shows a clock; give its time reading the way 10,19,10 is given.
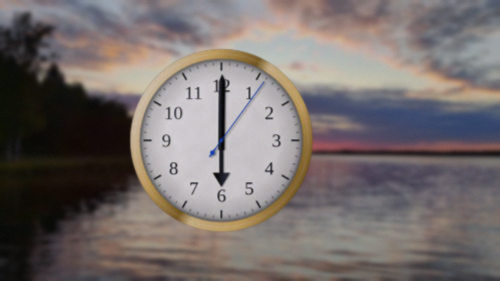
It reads 6,00,06
